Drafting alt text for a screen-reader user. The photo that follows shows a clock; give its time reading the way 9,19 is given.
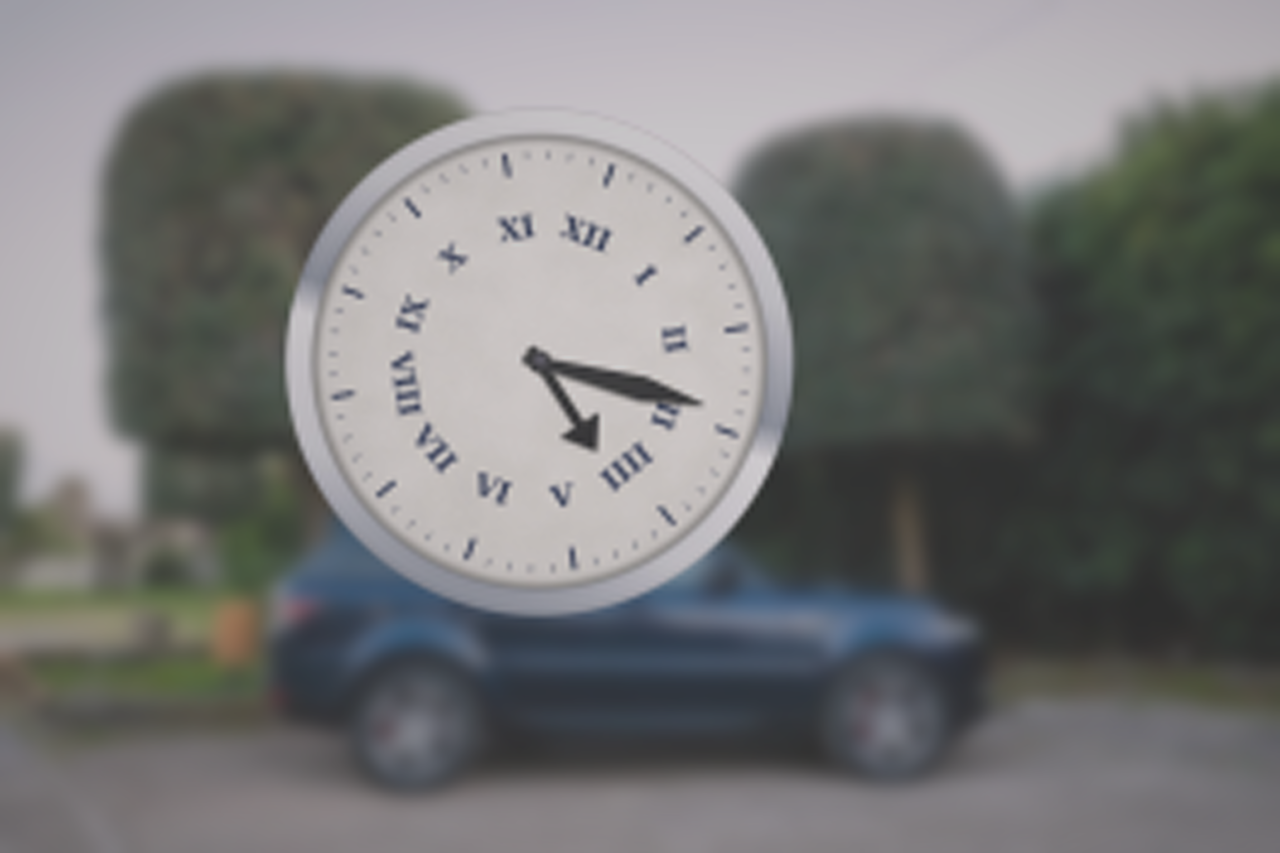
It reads 4,14
